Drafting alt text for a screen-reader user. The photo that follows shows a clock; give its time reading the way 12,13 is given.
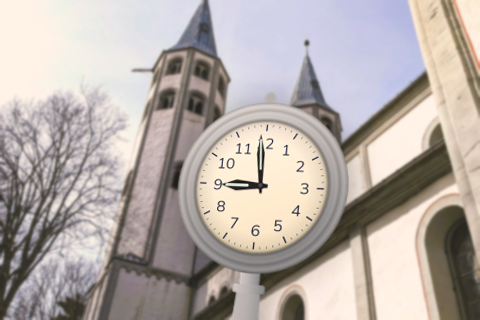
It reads 8,59
